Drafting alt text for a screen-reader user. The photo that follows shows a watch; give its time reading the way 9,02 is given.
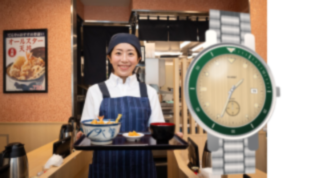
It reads 1,34
